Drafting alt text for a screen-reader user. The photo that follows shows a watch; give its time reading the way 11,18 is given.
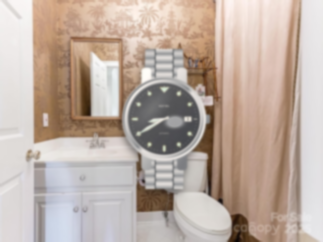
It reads 8,40
